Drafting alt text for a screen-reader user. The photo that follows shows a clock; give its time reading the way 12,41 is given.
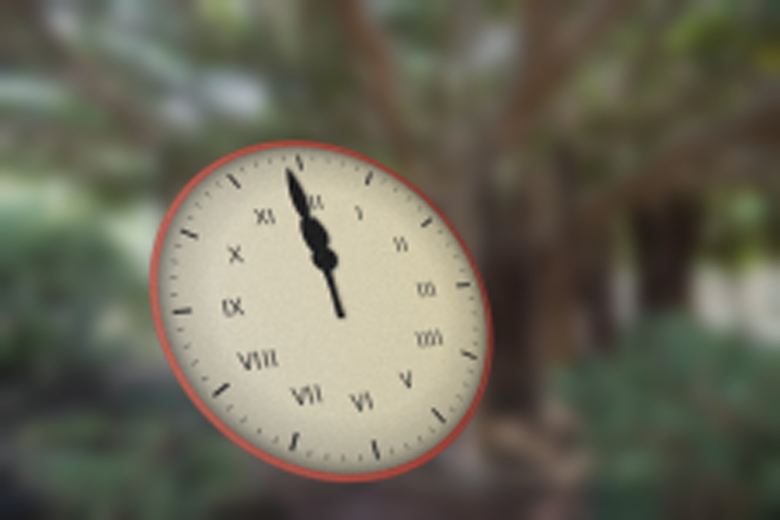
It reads 11,59
